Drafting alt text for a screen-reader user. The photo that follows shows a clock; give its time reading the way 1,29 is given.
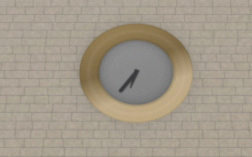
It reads 6,36
